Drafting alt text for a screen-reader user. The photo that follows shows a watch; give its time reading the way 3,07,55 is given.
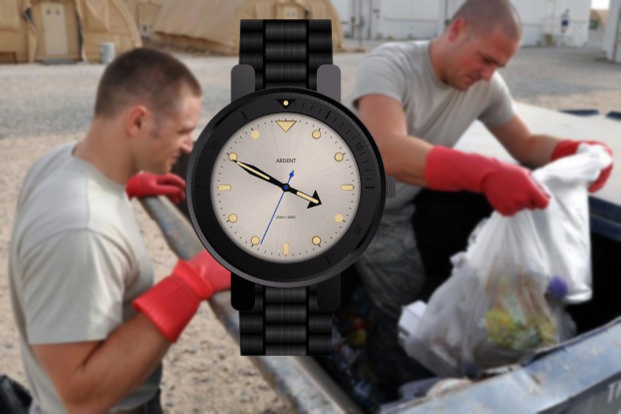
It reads 3,49,34
